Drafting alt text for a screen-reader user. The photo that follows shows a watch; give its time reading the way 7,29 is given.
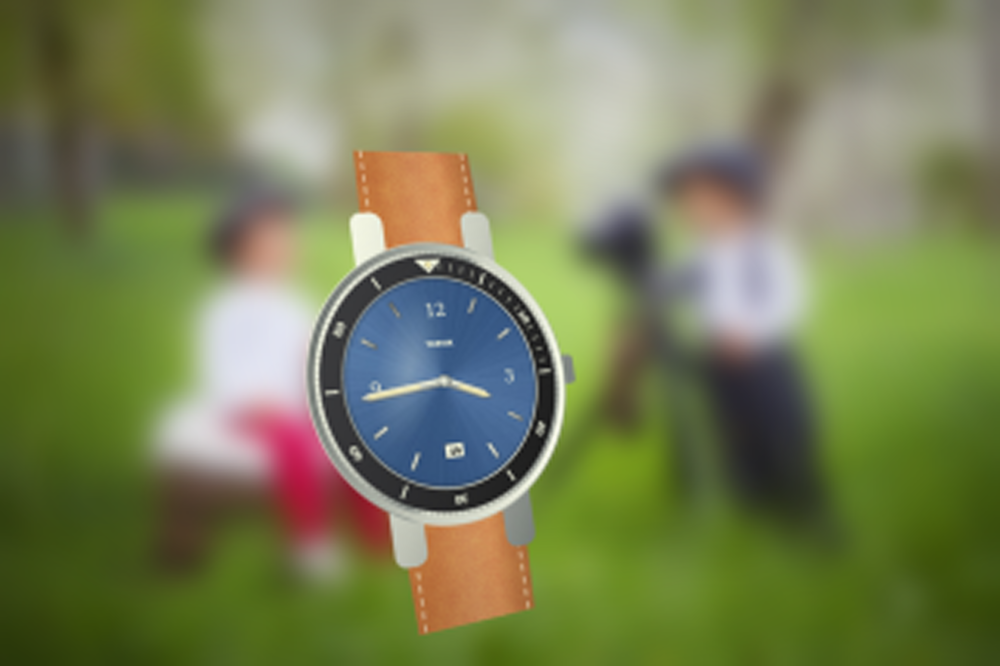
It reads 3,44
